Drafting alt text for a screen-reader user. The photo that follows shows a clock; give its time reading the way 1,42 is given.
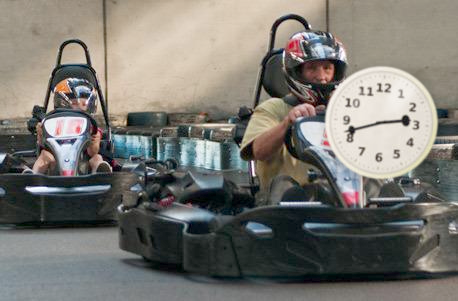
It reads 2,42
